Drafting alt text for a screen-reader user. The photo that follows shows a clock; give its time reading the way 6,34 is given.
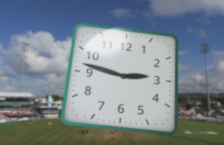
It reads 2,47
